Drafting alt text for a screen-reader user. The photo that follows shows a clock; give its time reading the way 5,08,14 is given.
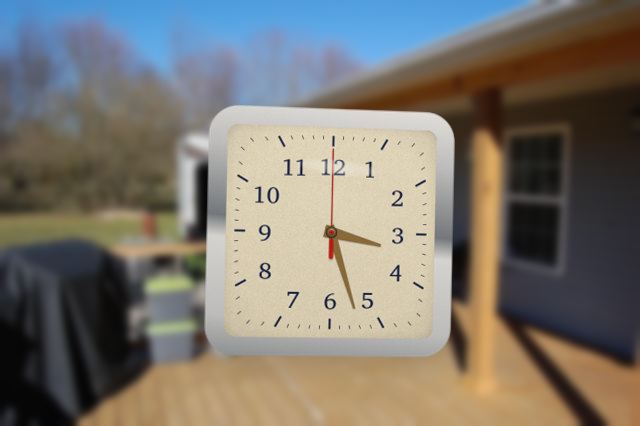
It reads 3,27,00
